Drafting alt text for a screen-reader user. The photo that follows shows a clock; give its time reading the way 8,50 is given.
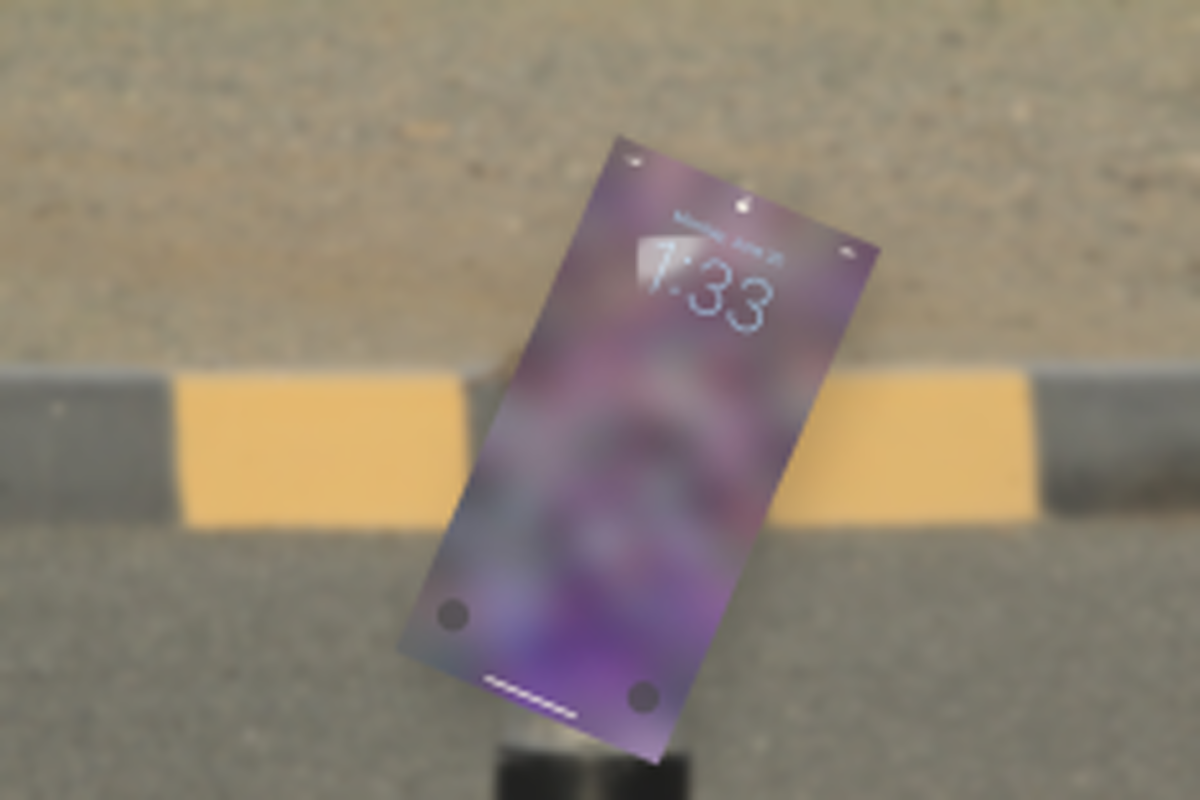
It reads 1,33
